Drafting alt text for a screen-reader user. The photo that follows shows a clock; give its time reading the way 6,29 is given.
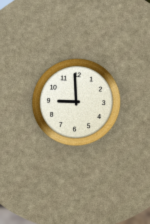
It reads 8,59
